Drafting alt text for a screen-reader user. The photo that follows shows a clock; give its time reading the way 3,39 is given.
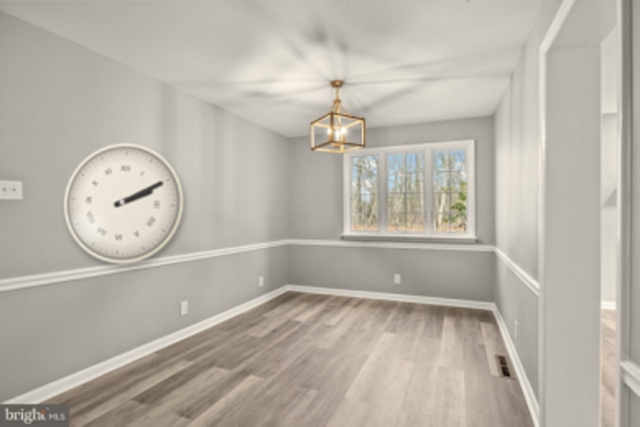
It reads 2,10
